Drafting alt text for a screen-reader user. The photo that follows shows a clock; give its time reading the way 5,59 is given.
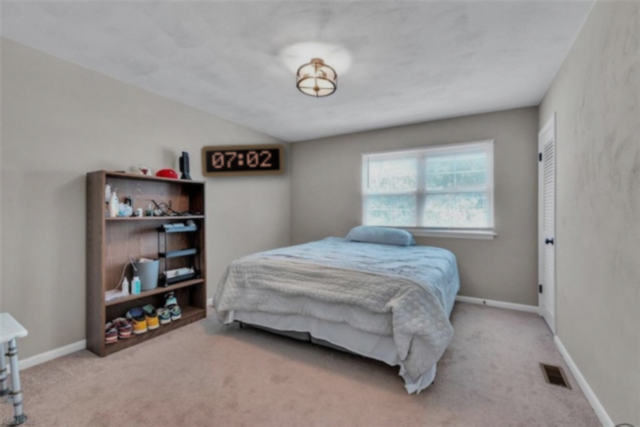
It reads 7,02
